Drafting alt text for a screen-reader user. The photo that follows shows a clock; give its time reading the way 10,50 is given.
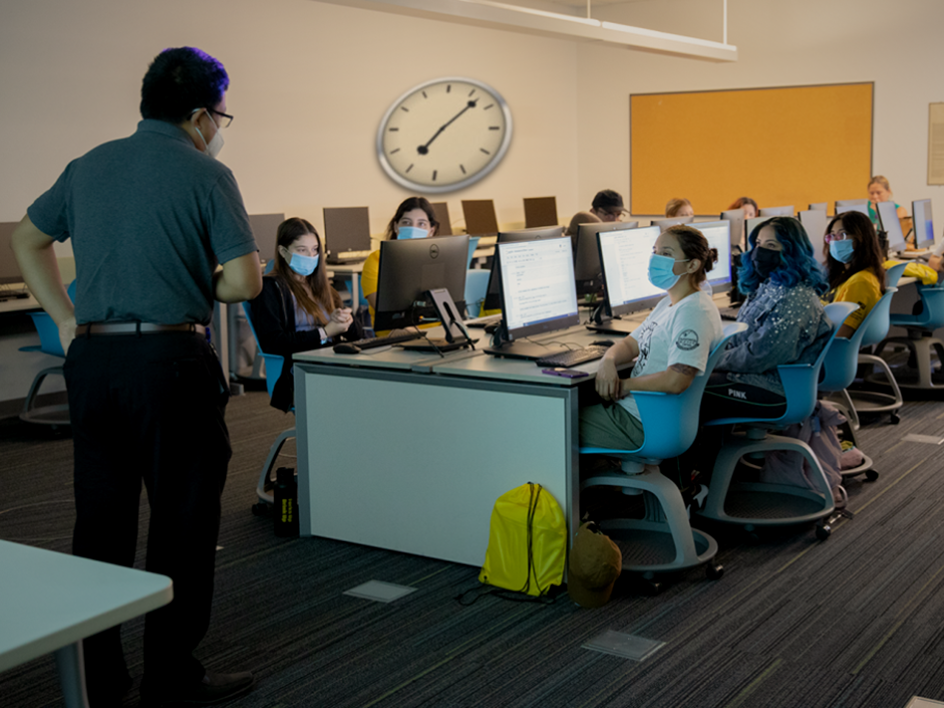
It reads 7,07
